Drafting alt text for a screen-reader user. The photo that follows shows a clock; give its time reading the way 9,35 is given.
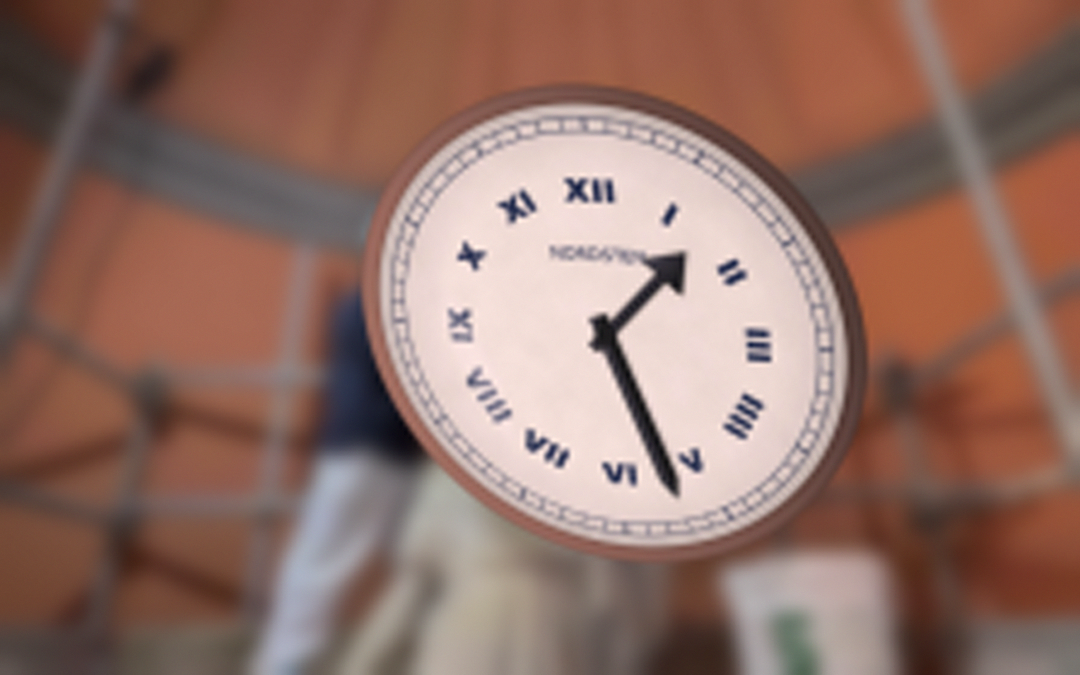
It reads 1,27
